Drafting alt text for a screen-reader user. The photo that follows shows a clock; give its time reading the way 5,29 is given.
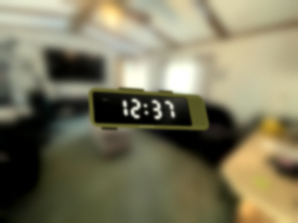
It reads 12,37
